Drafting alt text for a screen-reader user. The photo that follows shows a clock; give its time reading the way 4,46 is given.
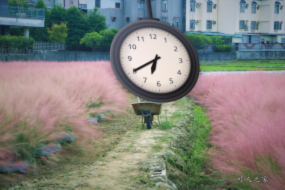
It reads 6,40
